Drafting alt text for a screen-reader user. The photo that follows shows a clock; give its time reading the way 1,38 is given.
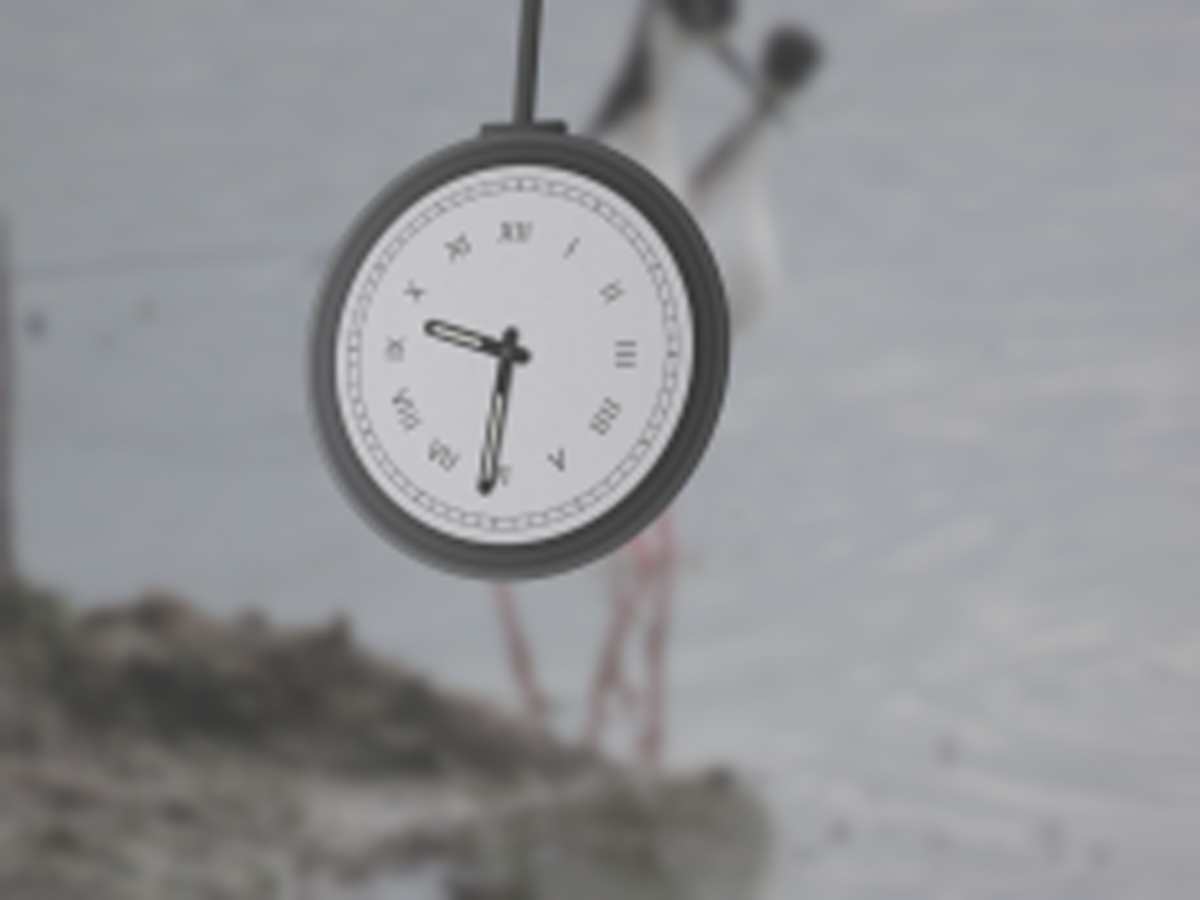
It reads 9,31
